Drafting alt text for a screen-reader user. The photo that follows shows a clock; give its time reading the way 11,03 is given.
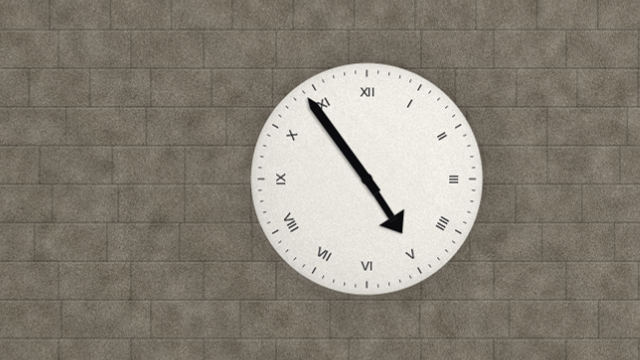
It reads 4,54
